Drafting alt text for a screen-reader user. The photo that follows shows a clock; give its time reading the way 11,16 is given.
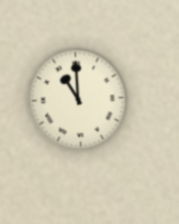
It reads 11,00
